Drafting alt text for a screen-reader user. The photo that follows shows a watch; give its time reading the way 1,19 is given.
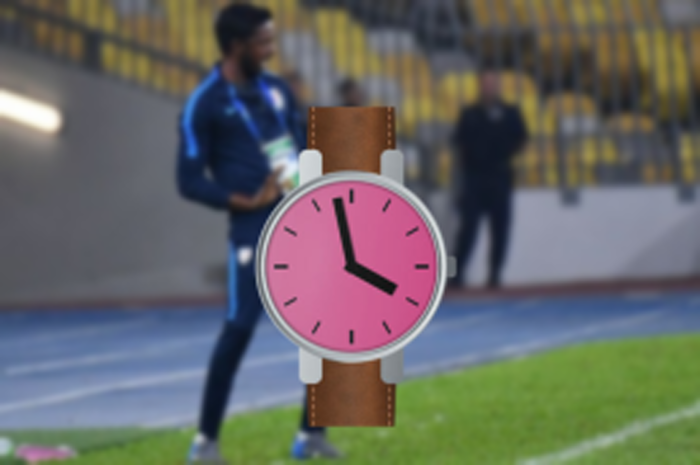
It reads 3,58
